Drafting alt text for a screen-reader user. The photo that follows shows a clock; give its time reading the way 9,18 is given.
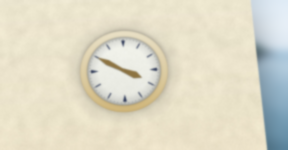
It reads 3,50
